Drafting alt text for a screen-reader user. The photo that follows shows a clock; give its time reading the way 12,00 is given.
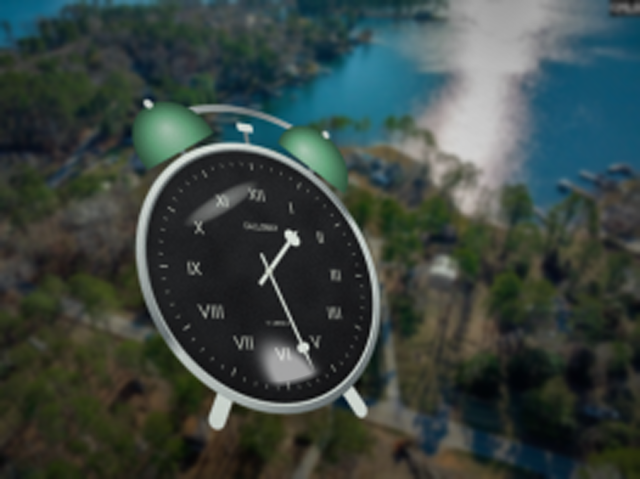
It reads 1,27
